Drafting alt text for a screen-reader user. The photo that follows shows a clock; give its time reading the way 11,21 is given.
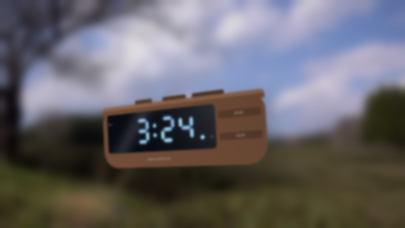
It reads 3,24
